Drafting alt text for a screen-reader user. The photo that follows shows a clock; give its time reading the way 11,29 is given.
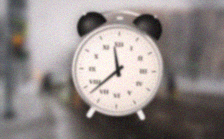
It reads 11,38
